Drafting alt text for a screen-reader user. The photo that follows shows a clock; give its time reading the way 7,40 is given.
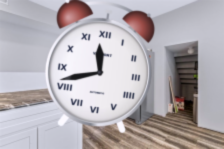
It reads 11,42
